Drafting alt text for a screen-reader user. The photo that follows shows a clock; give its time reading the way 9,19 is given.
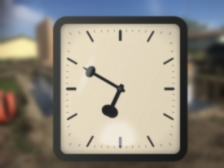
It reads 6,50
